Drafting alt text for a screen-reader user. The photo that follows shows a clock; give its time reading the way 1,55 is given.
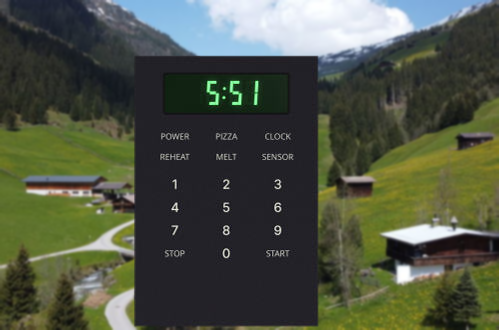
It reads 5,51
